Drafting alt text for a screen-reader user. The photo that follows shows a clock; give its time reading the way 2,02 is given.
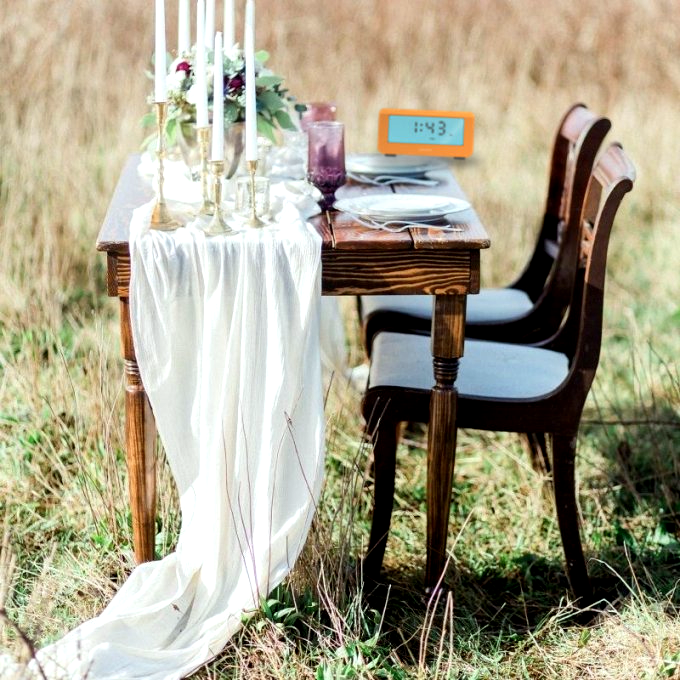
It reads 1,43
